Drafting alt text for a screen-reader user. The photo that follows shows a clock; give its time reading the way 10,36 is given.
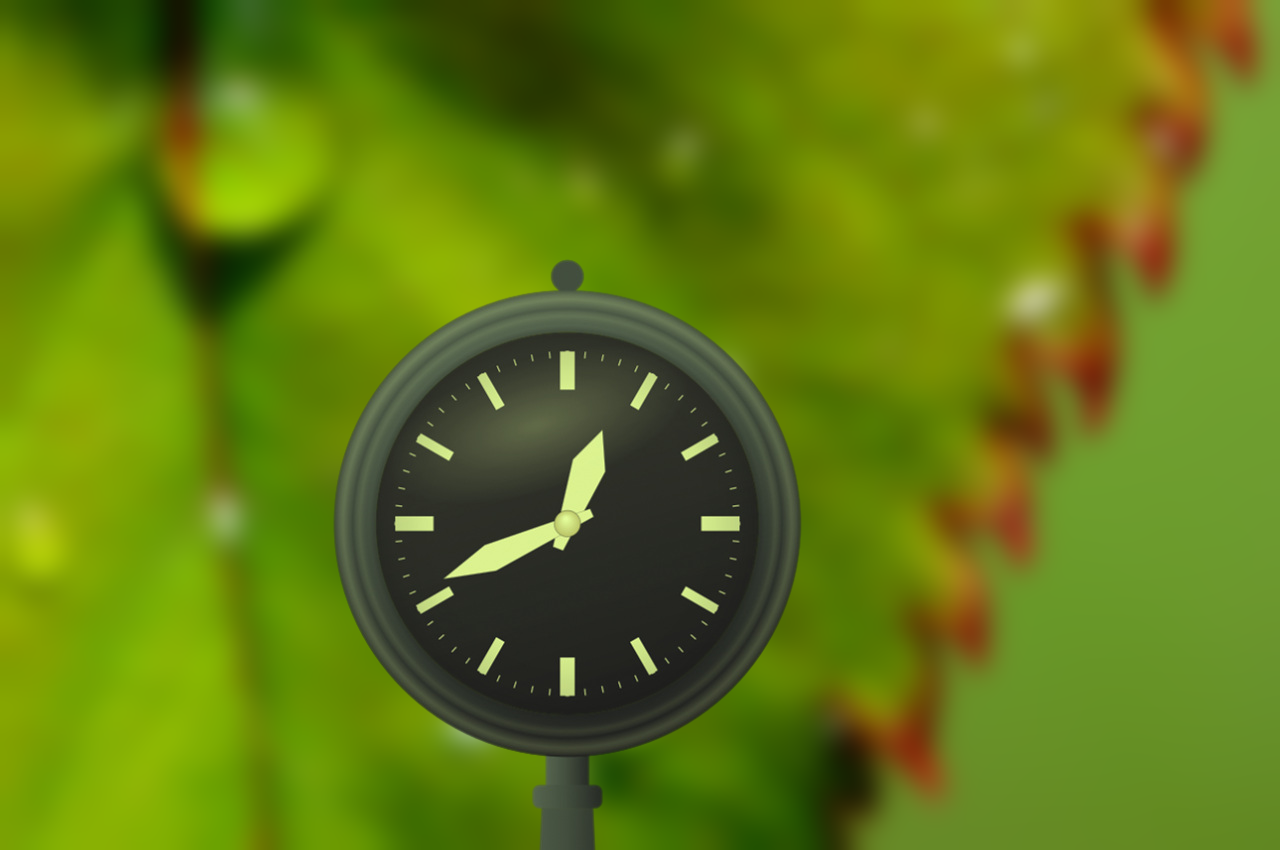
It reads 12,41
